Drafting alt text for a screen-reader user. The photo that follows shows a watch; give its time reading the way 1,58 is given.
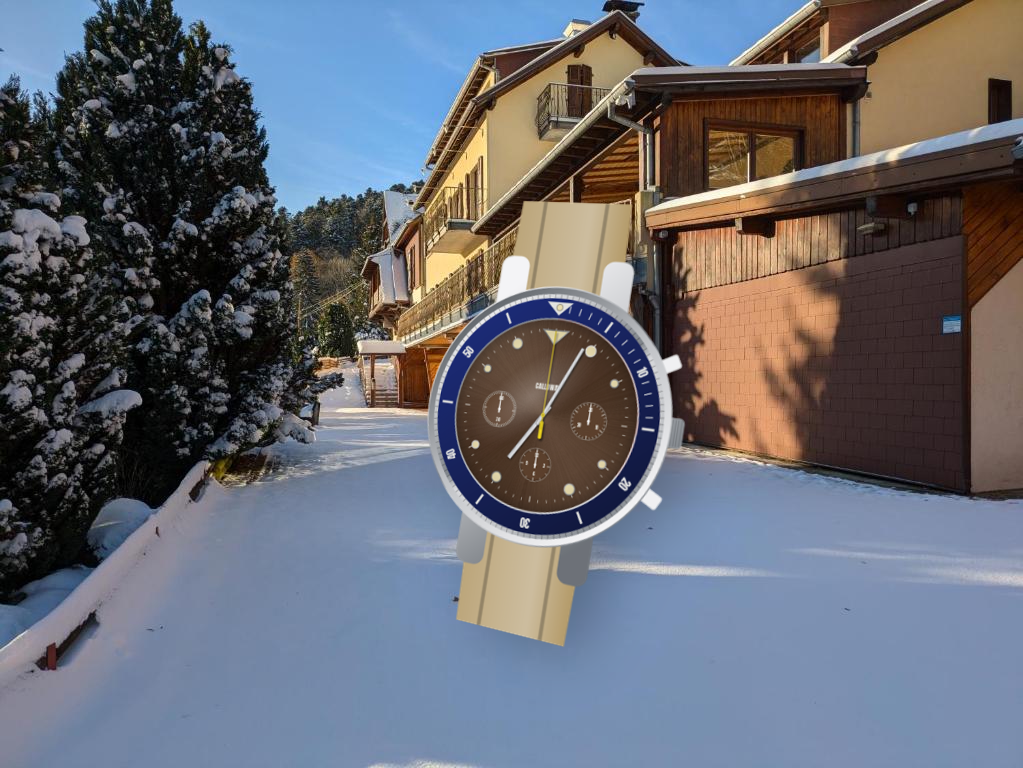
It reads 7,04
